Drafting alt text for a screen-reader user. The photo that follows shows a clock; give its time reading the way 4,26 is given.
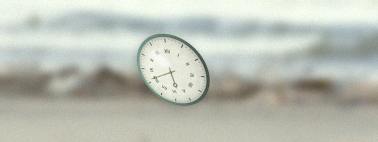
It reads 5,41
